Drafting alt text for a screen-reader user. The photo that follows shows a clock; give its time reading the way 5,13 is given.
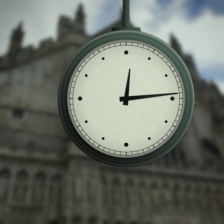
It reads 12,14
